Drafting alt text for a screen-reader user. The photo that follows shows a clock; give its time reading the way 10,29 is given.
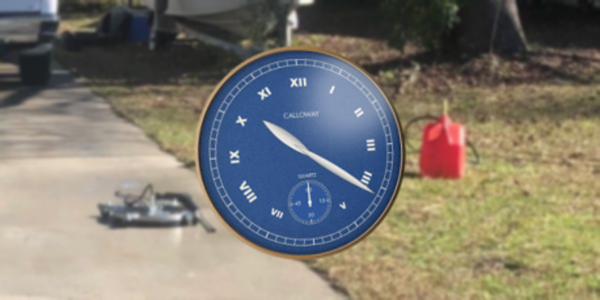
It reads 10,21
